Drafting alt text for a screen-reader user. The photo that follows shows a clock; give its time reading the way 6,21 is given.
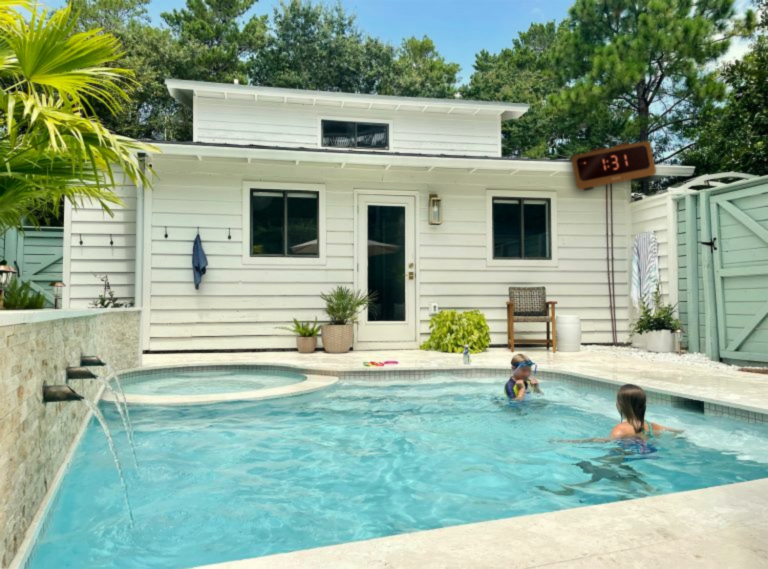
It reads 1,31
